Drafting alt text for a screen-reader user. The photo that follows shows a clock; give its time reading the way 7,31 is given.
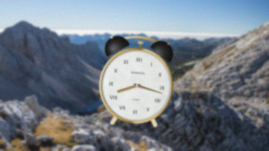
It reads 8,17
